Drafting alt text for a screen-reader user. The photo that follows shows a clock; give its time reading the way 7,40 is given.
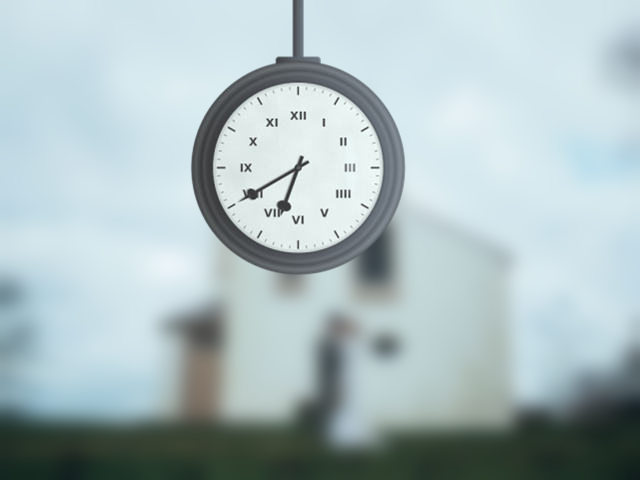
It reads 6,40
